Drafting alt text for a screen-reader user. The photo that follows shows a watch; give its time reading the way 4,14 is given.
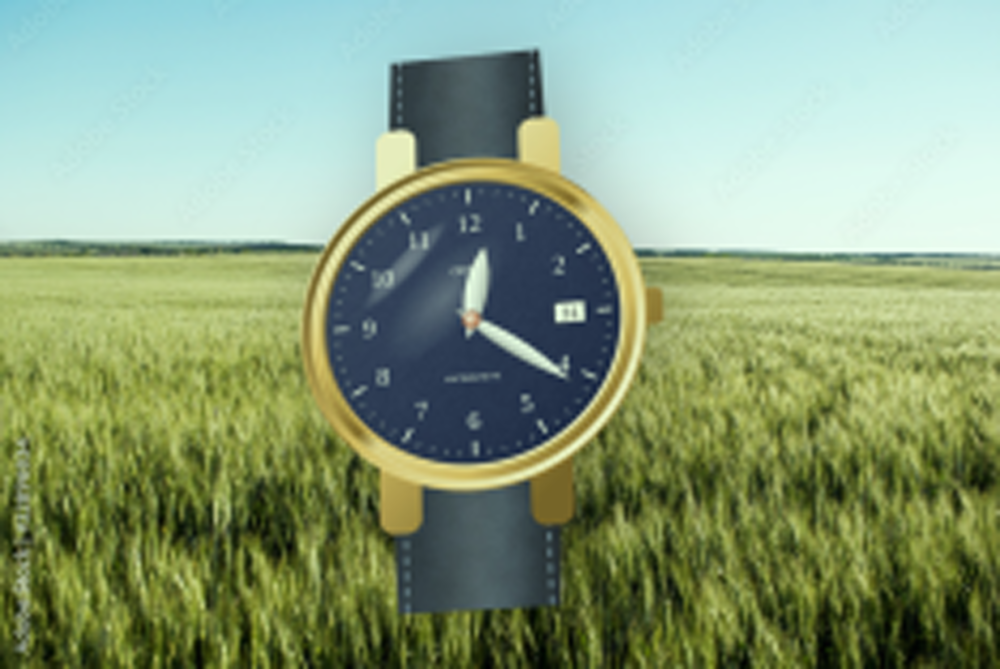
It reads 12,21
